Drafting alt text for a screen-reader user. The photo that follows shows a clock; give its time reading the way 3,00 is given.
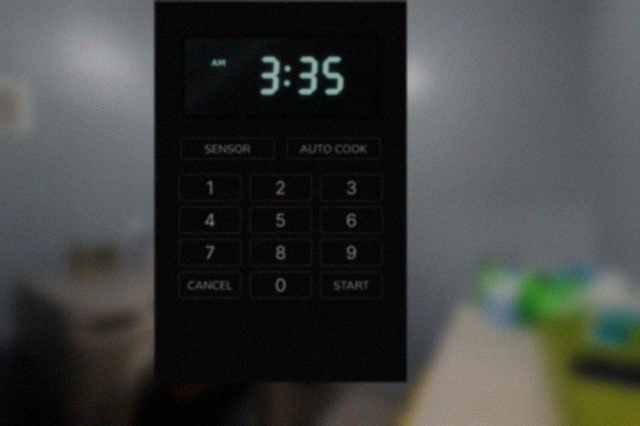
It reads 3,35
